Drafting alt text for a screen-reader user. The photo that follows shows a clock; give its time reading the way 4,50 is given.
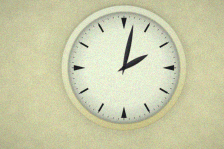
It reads 2,02
